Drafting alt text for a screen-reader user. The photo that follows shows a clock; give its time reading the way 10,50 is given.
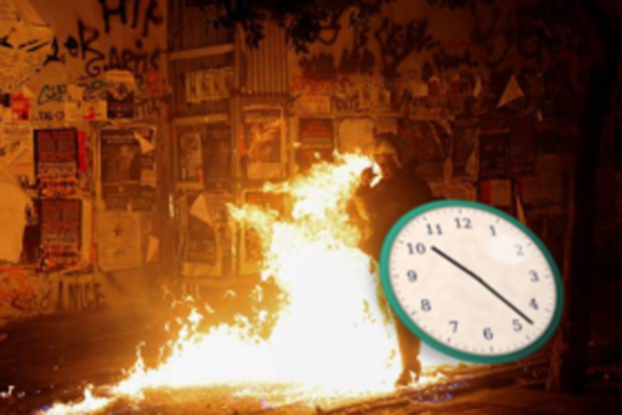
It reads 10,23
